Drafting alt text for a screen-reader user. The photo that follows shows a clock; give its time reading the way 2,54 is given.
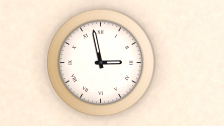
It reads 2,58
